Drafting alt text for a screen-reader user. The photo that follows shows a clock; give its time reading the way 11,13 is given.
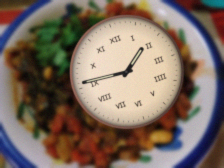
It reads 1,46
